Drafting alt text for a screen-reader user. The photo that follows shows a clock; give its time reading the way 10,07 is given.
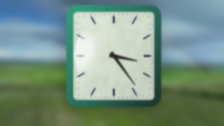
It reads 3,24
